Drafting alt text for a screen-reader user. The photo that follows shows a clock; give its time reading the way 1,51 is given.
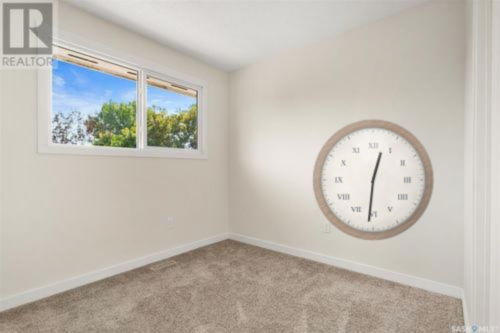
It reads 12,31
